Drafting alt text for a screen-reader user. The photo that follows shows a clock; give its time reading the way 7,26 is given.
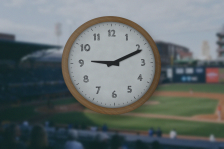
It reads 9,11
